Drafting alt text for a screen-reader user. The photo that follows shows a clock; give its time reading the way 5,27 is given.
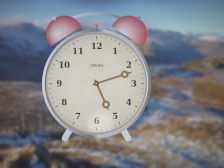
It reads 5,12
